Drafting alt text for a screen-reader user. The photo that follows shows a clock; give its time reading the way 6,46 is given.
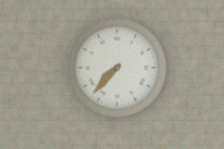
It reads 7,37
